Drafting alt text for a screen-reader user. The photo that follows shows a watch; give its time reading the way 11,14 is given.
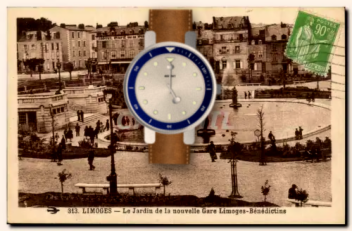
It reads 5,00
